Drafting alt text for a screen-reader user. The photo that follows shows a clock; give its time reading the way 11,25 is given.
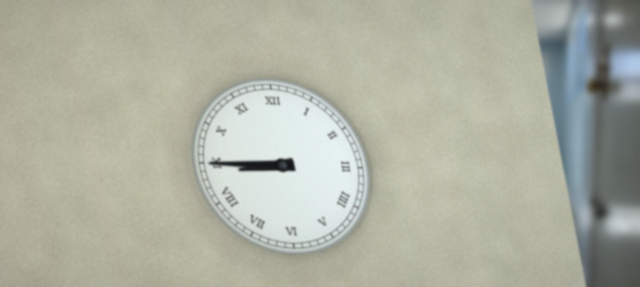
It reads 8,45
